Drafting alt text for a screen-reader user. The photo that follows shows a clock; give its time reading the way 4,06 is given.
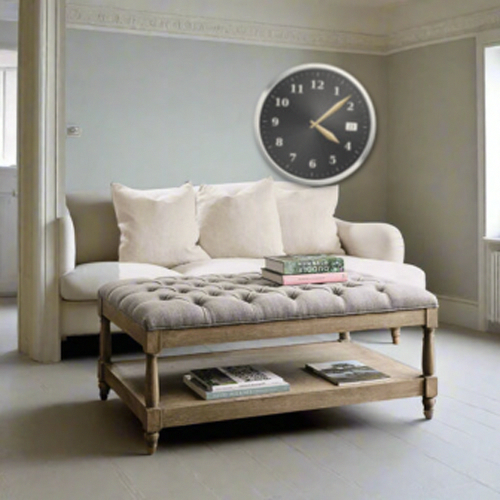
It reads 4,08
